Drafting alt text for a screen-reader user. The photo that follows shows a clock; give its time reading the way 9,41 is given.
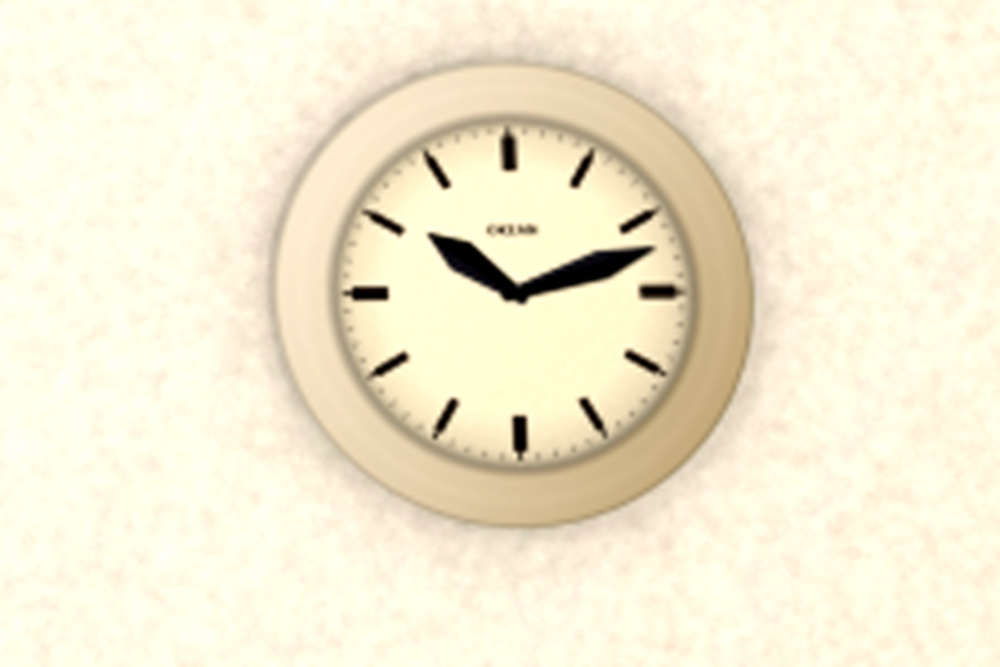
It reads 10,12
